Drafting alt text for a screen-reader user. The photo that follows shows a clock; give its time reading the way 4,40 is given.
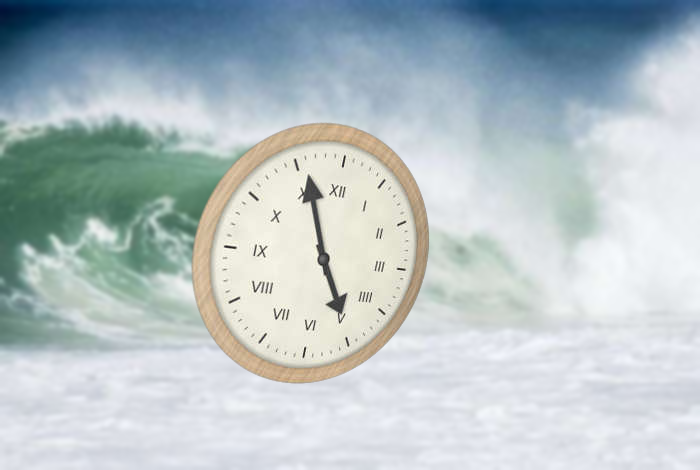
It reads 4,56
